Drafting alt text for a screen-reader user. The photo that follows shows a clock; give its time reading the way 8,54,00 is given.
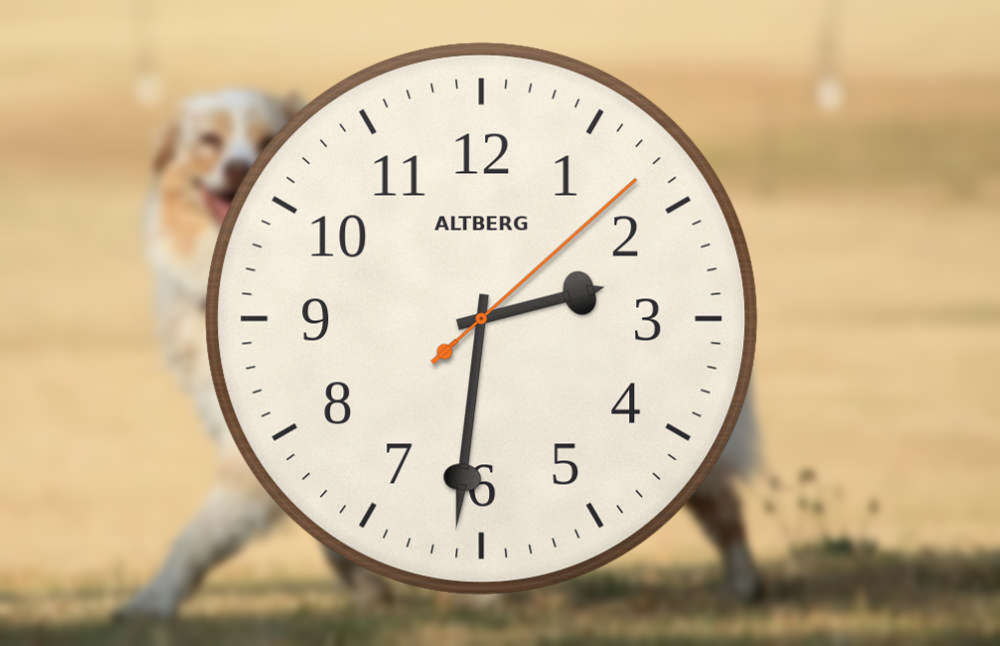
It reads 2,31,08
